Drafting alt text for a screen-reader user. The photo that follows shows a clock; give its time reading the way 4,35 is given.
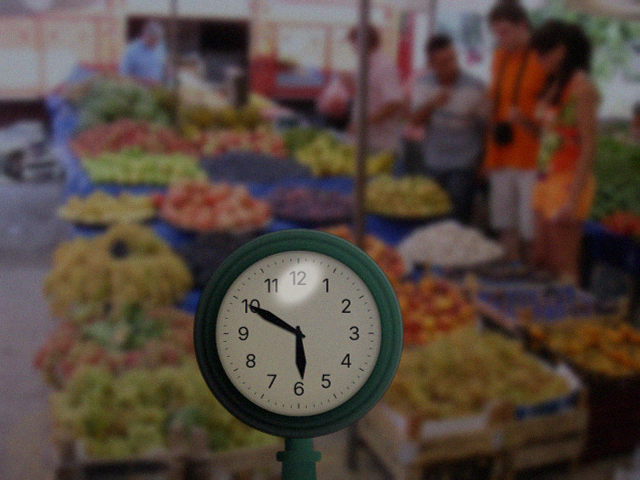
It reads 5,50
